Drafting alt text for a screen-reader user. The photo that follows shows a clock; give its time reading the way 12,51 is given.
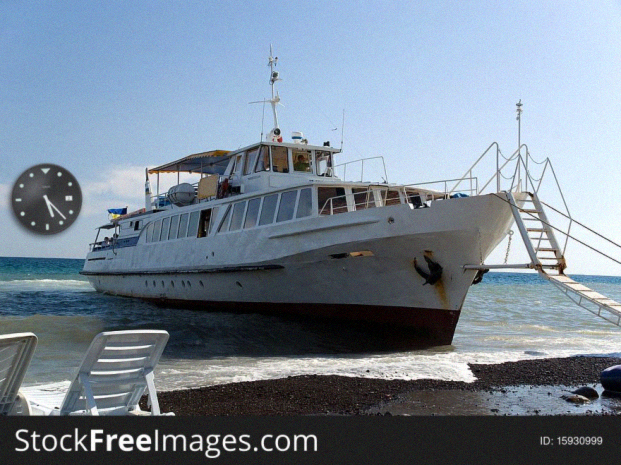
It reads 5,23
